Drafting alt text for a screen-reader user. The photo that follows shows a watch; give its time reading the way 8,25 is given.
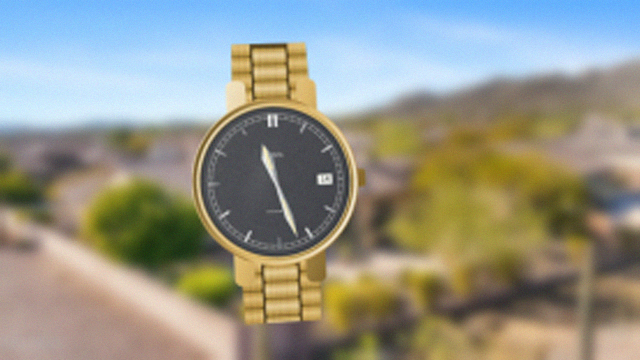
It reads 11,27
